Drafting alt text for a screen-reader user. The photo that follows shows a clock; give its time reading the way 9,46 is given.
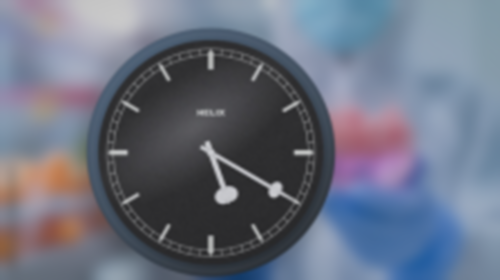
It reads 5,20
